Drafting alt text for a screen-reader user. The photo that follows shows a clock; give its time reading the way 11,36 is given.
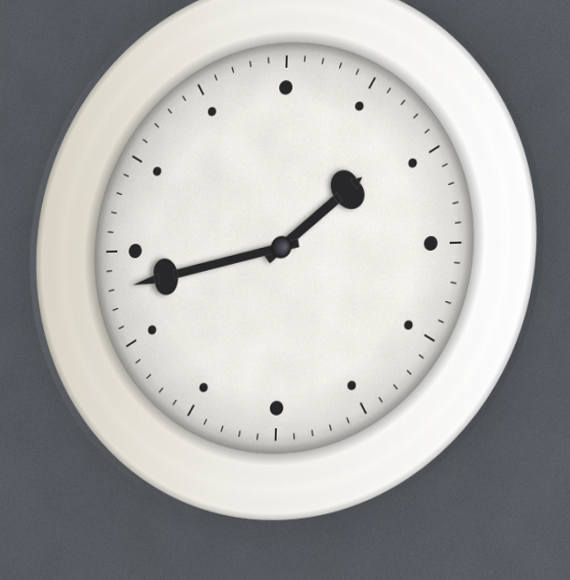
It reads 1,43
